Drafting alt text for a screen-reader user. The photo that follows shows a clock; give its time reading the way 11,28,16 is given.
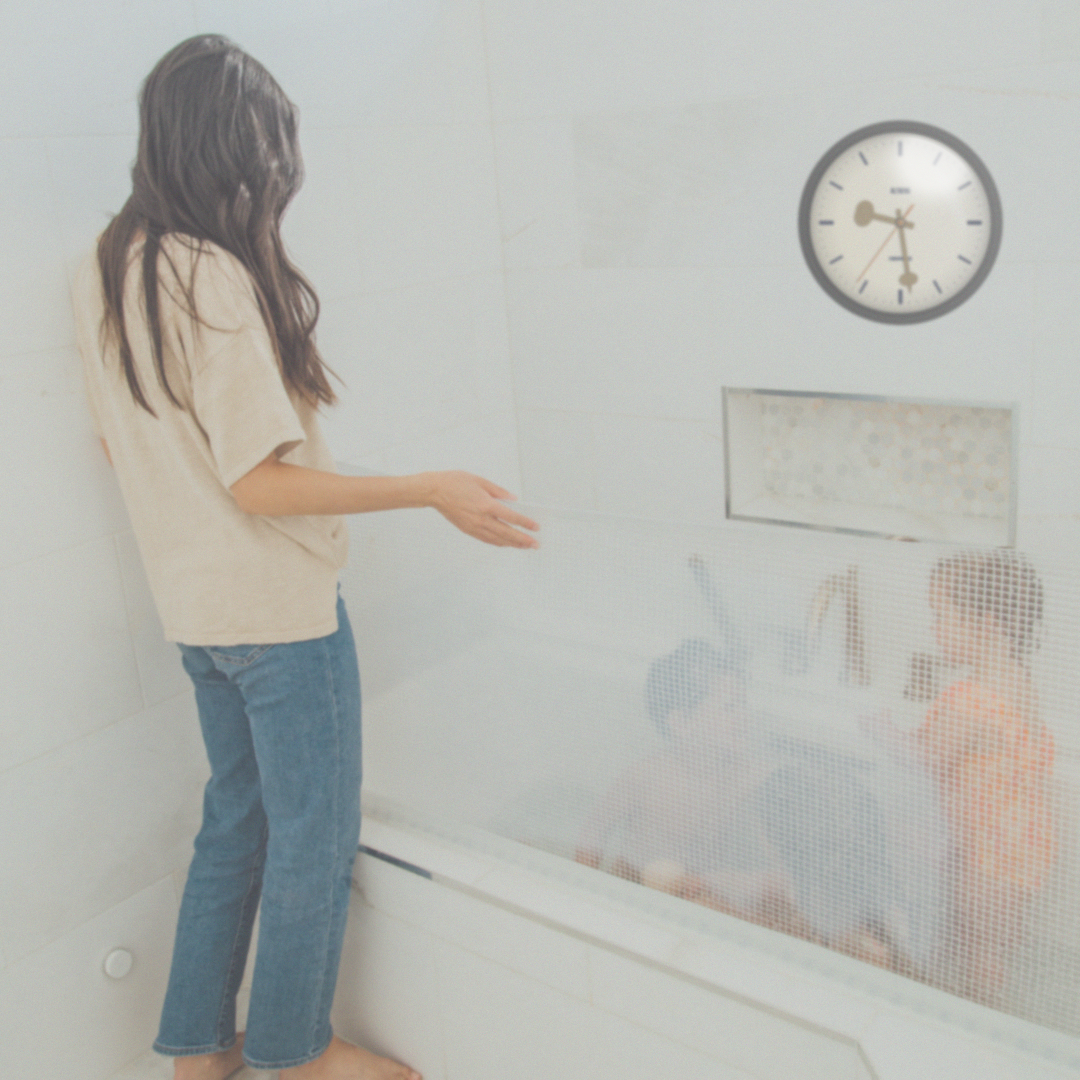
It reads 9,28,36
